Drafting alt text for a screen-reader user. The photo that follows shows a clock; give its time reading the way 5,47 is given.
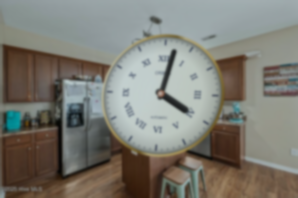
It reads 4,02
